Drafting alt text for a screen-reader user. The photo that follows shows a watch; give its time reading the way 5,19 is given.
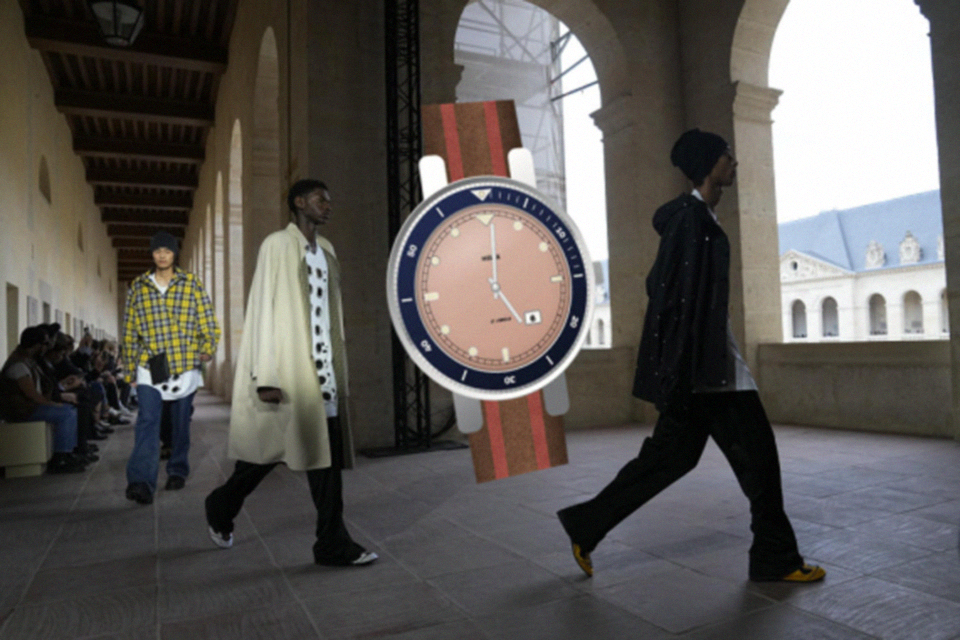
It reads 5,01
